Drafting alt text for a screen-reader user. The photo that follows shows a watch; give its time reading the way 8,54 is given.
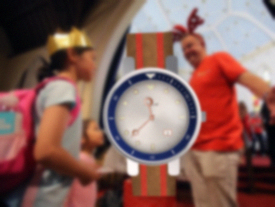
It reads 11,38
